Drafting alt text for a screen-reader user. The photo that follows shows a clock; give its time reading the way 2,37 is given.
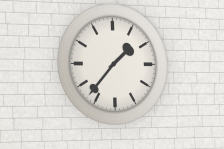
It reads 1,37
